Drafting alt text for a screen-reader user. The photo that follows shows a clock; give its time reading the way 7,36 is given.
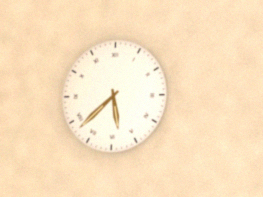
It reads 5,38
